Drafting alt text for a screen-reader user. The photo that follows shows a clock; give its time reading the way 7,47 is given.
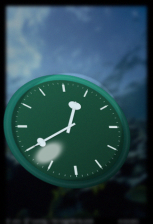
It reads 12,40
